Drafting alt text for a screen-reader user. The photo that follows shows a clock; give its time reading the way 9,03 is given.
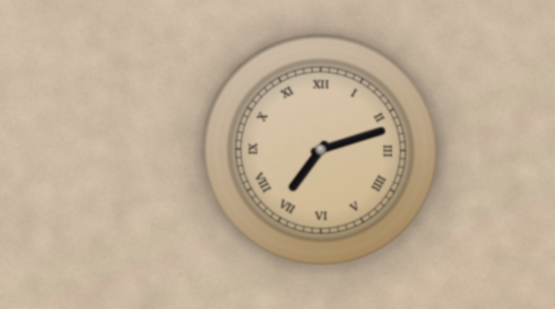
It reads 7,12
